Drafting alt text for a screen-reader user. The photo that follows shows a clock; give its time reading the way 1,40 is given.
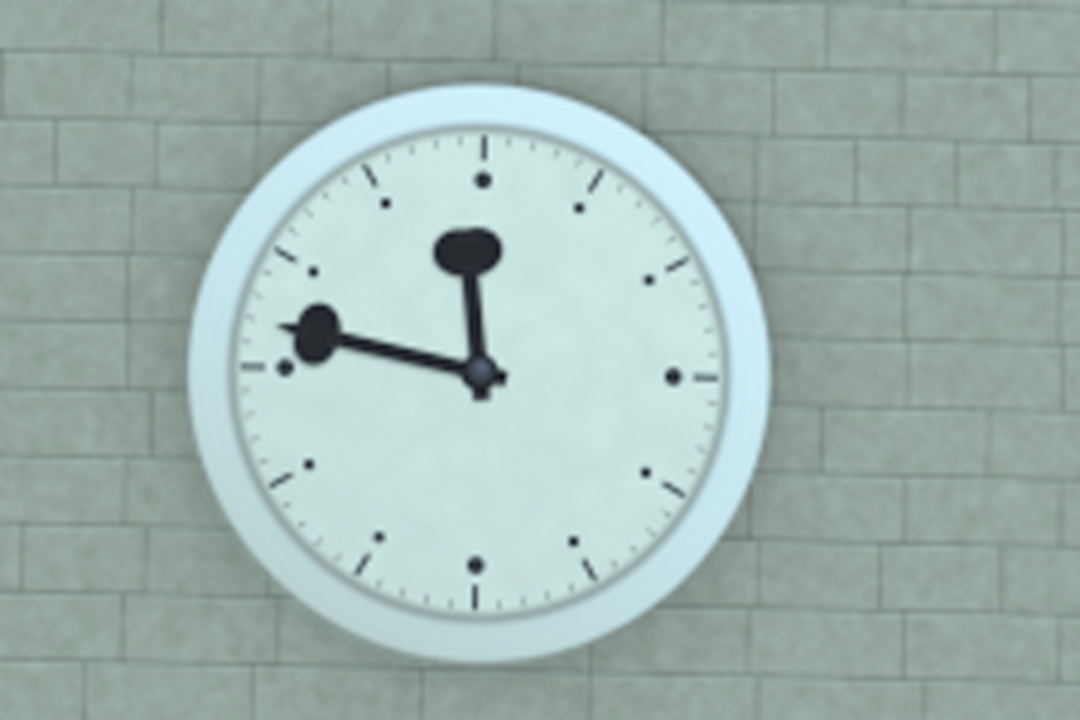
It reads 11,47
